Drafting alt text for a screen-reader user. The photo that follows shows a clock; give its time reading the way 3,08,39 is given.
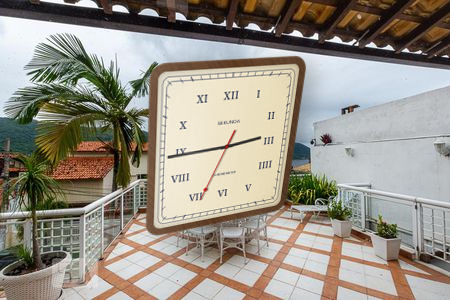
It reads 2,44,34
